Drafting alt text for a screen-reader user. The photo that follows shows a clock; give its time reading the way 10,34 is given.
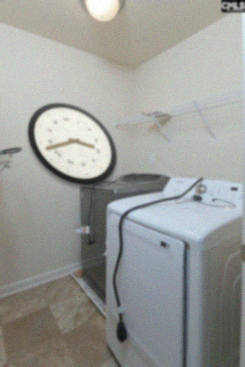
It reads 3,43
